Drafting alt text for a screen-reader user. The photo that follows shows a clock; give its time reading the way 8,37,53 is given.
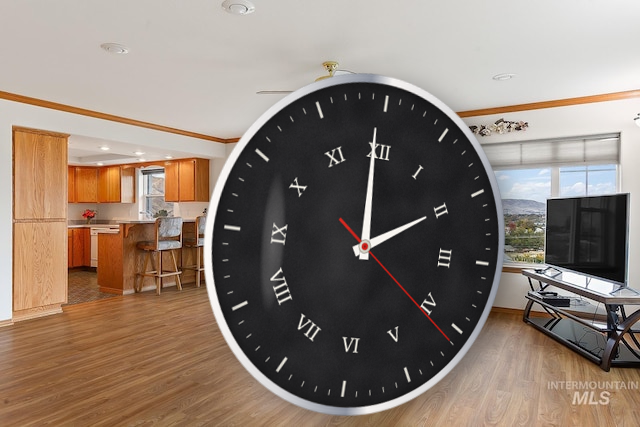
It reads 1,59,21
